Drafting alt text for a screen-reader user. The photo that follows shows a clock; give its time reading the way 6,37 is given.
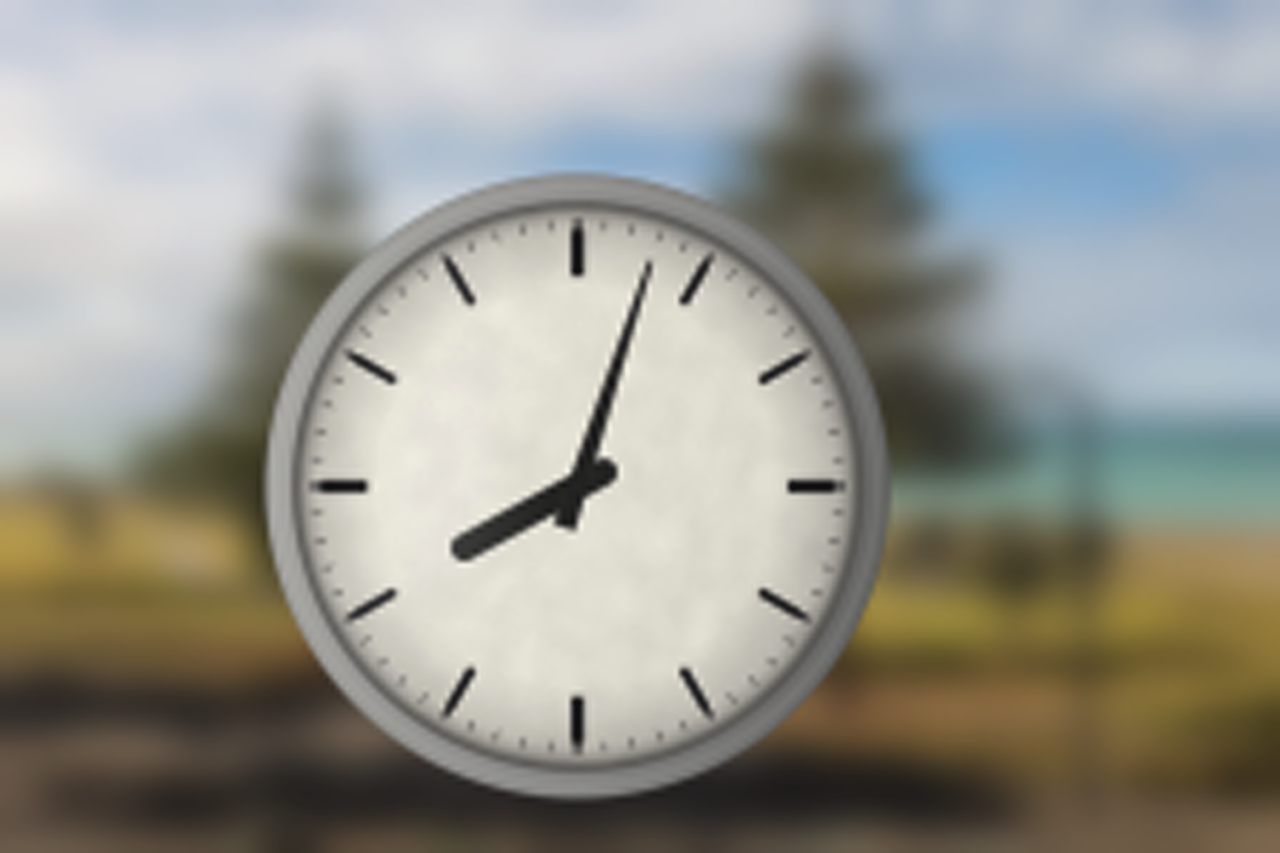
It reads 8,03
